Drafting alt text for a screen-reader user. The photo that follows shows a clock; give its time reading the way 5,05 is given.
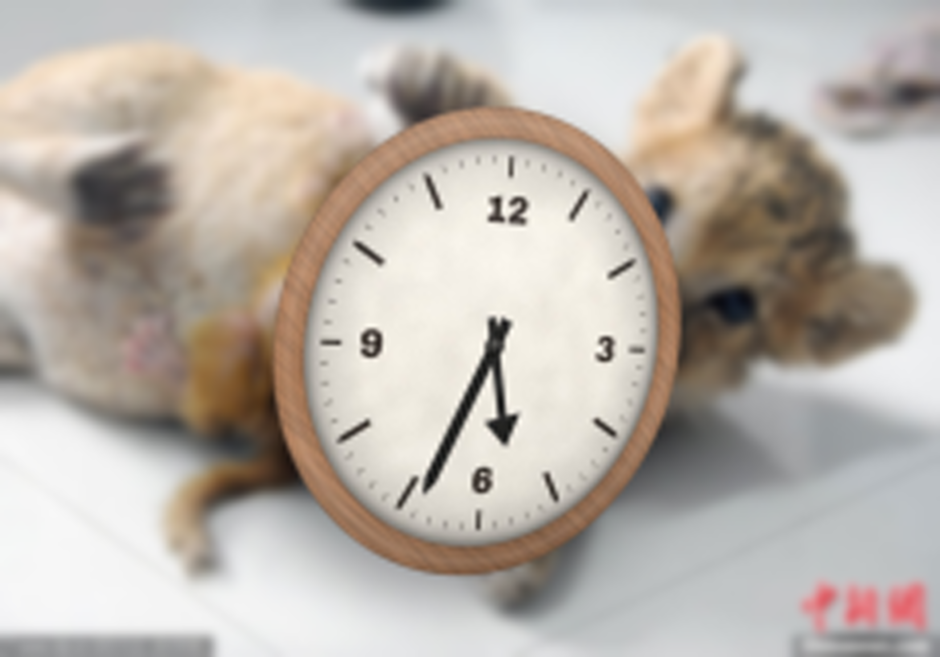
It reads 5,34
